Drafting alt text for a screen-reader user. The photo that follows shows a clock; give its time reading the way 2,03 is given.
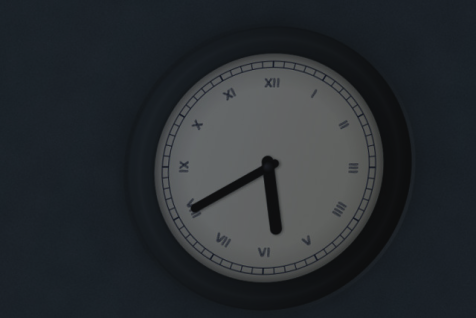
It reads 5,40
